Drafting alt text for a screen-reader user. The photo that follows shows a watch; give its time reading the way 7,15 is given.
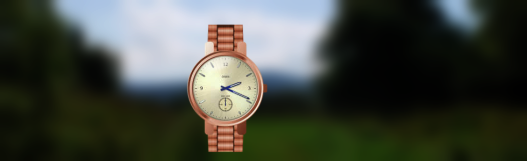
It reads 2,19
